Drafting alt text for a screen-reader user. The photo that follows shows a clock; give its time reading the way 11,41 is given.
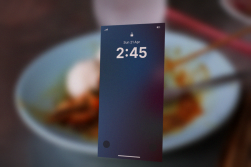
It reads 2,45
